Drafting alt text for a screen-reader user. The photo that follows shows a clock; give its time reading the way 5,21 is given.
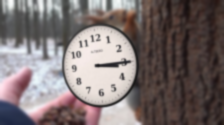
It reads 3,15
